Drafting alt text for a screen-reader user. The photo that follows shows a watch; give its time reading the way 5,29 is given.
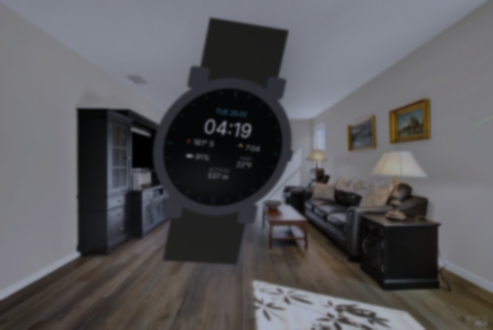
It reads 4,19
